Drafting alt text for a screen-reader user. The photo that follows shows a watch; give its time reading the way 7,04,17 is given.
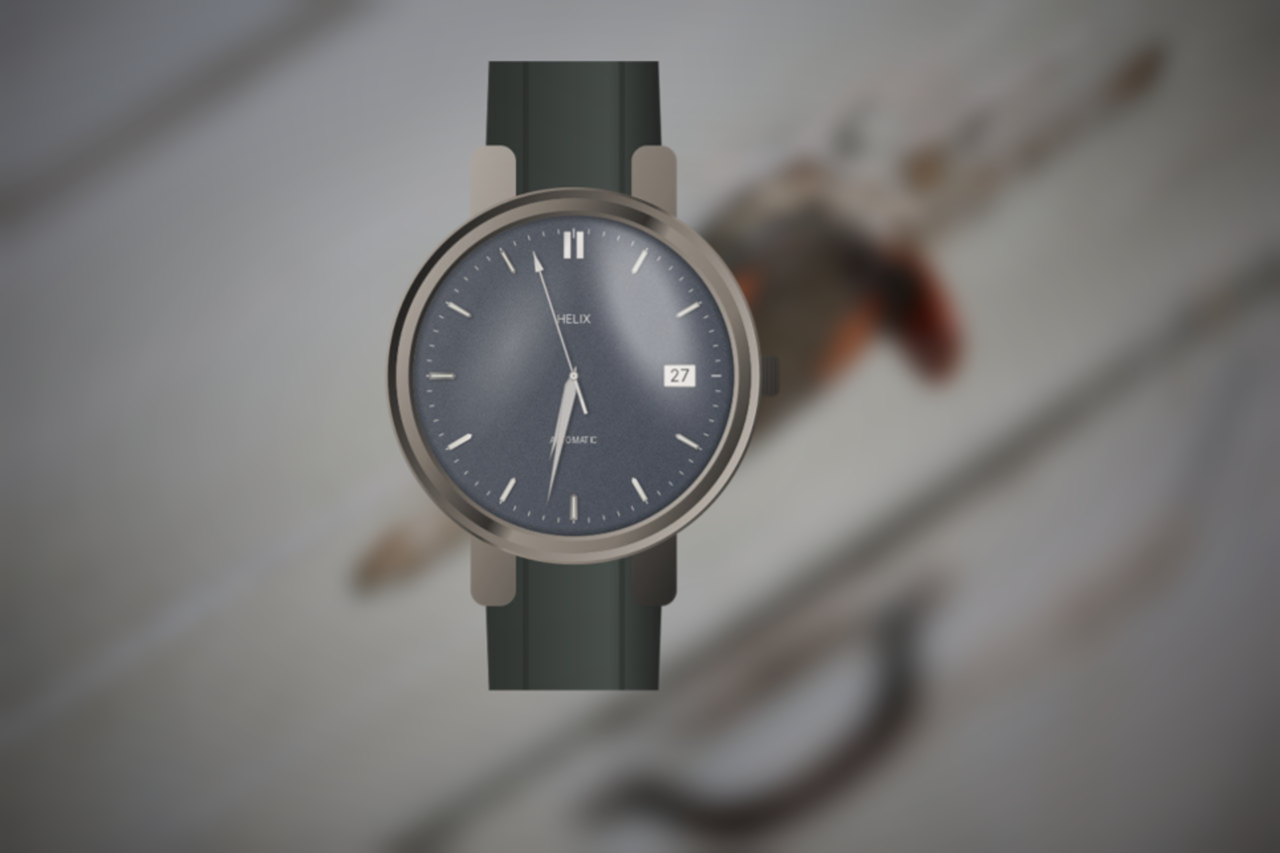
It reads 6,31,57
